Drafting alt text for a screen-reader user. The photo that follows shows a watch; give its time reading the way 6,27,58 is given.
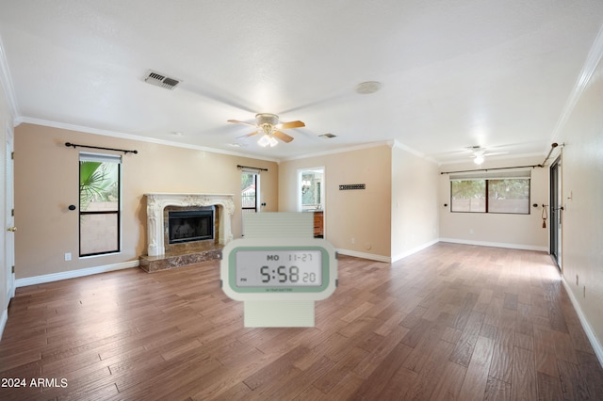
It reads 5,58,20
